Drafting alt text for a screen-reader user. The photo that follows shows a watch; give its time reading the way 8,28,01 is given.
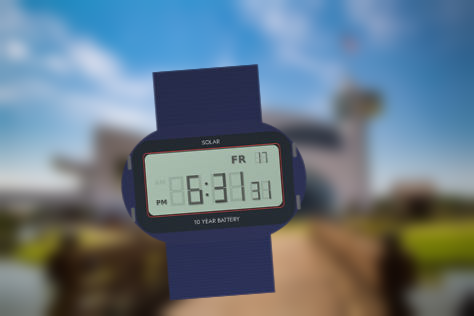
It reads 6,31,31
